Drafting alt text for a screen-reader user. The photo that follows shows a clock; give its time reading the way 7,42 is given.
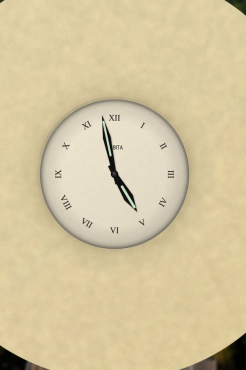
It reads 4,58
